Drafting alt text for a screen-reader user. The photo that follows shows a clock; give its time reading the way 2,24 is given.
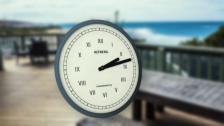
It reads 2,13
